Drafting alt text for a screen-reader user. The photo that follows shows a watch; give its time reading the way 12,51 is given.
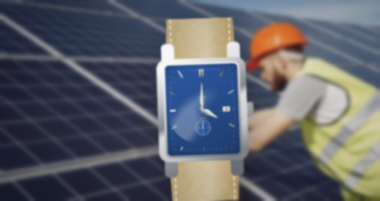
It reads 4,00
